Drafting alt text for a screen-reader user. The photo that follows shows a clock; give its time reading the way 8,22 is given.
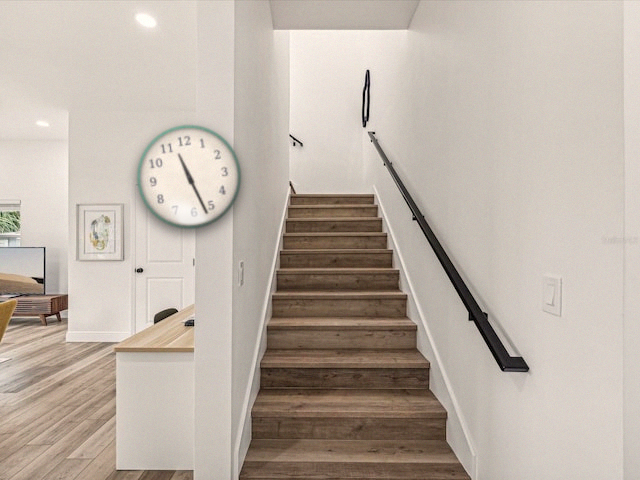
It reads 11,27
